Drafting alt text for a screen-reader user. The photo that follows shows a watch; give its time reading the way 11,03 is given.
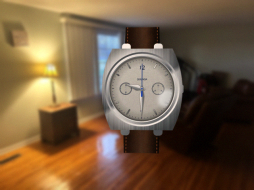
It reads 9,30
